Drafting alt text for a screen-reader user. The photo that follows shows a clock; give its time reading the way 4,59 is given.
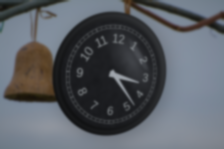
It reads 3,23
